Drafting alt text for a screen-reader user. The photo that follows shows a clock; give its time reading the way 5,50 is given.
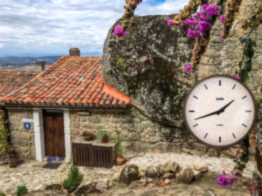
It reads 1,42
